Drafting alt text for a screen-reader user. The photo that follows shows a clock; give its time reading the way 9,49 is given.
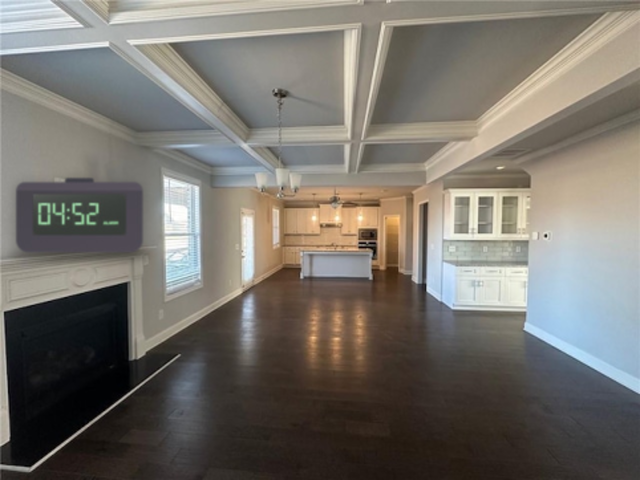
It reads 4,52
